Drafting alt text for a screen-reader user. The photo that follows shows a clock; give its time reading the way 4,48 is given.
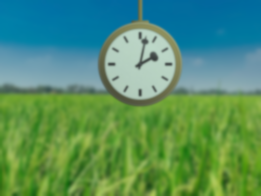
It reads 2,02
